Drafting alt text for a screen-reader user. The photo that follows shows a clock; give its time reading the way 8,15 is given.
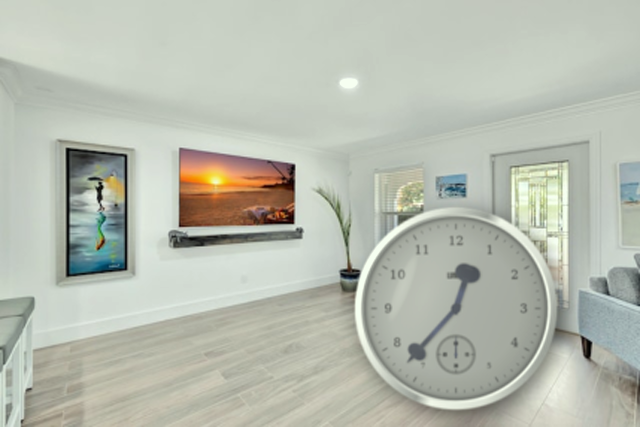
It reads 12,37
